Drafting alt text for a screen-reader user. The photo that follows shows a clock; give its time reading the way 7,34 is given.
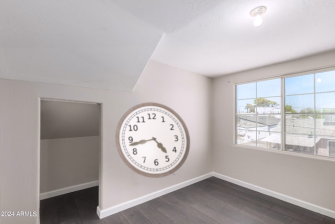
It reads 4,43
